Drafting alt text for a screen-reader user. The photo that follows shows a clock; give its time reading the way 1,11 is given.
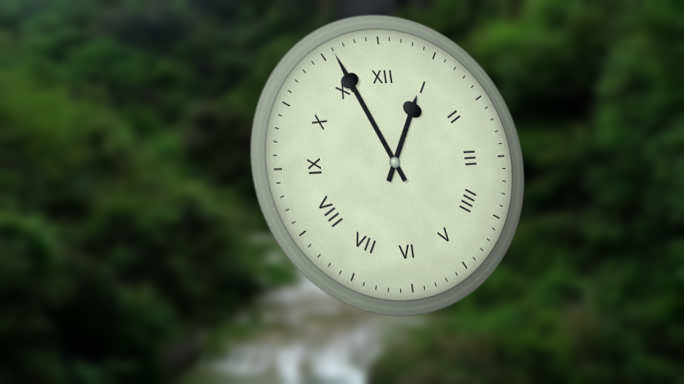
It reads 12,56
